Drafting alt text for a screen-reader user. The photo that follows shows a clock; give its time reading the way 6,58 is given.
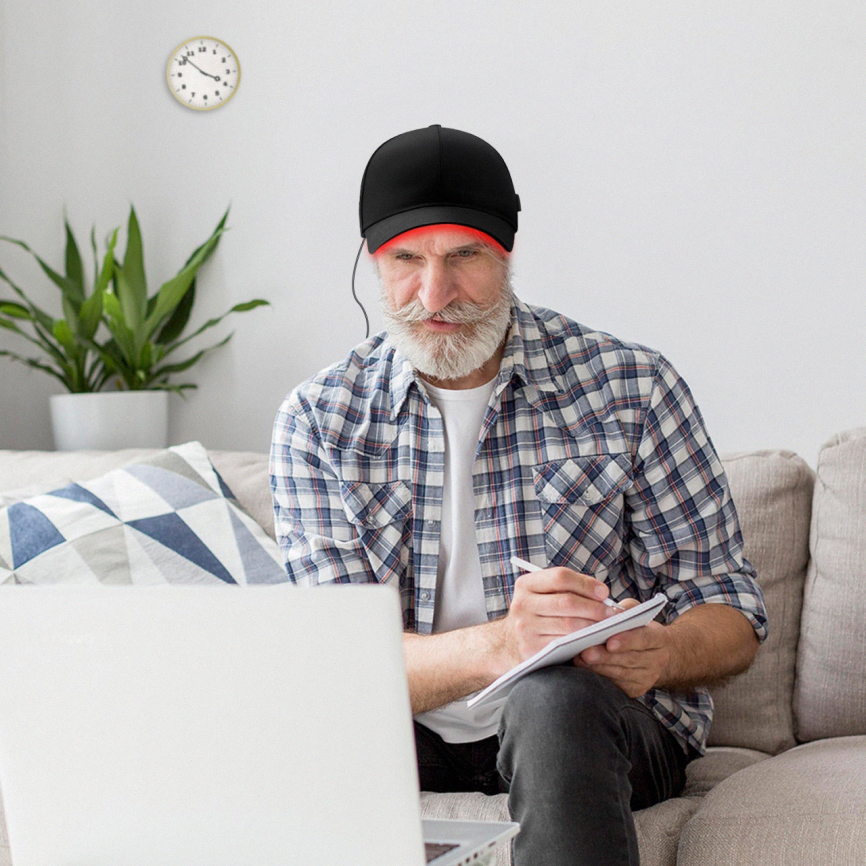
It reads 3,52
